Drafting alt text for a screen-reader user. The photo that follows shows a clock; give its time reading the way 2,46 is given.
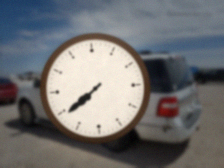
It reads 7,39
